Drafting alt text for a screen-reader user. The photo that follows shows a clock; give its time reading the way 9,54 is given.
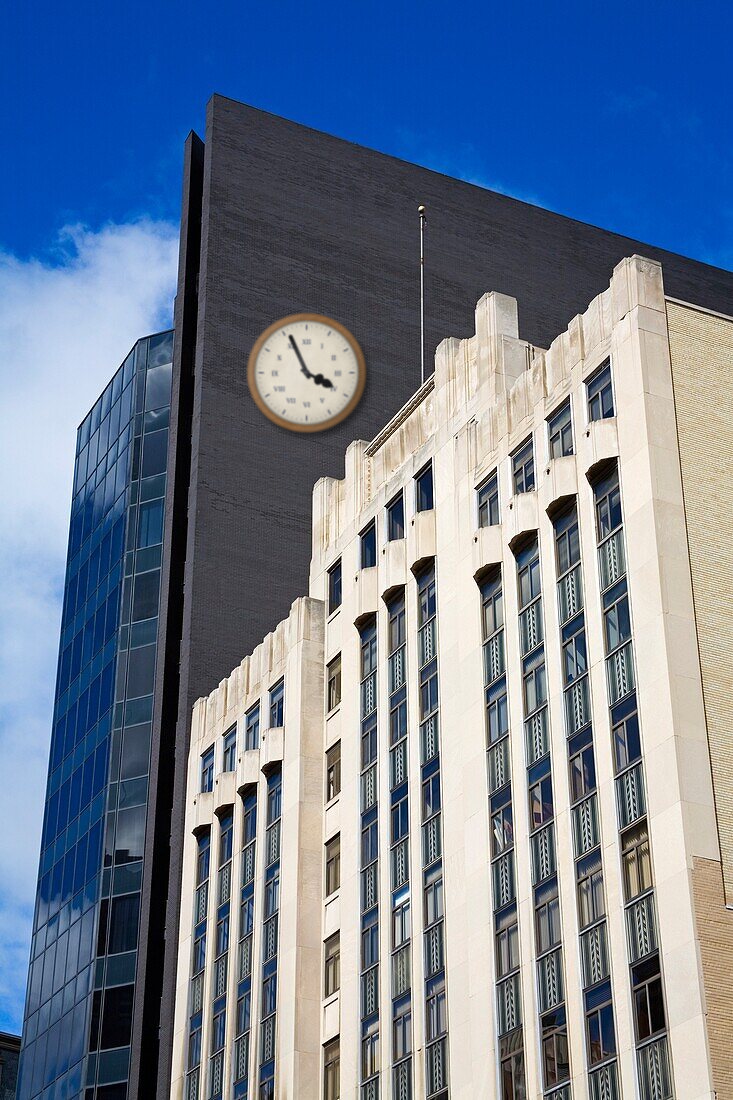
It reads 3,56
